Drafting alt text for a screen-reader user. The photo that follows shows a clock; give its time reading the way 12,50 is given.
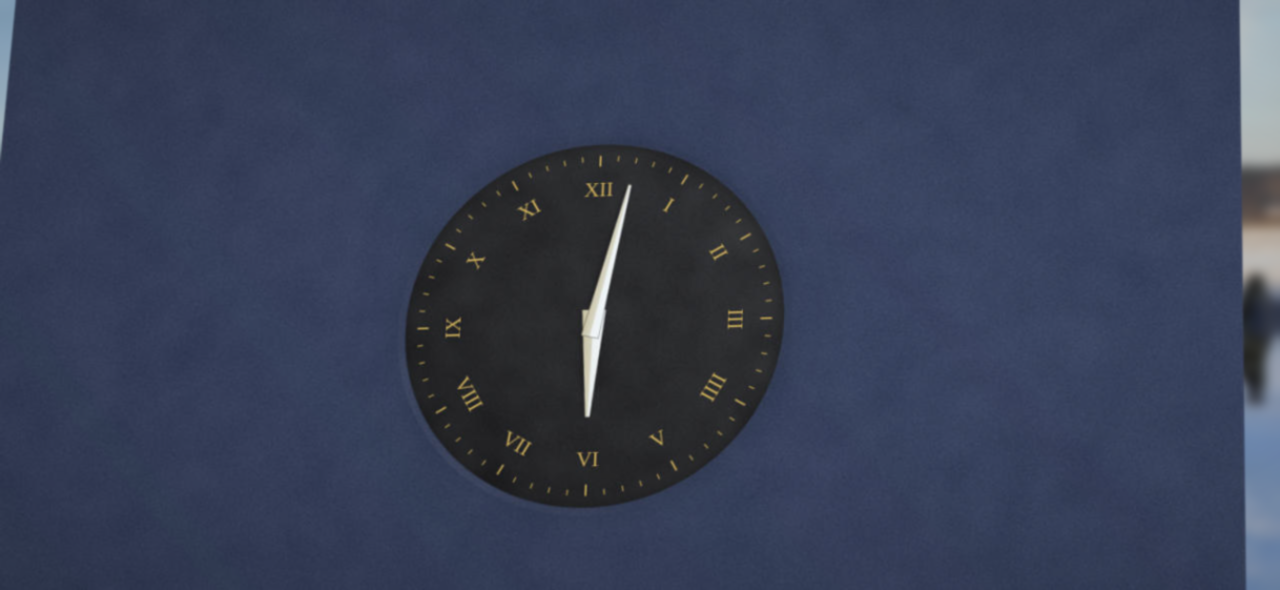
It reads 6,02
